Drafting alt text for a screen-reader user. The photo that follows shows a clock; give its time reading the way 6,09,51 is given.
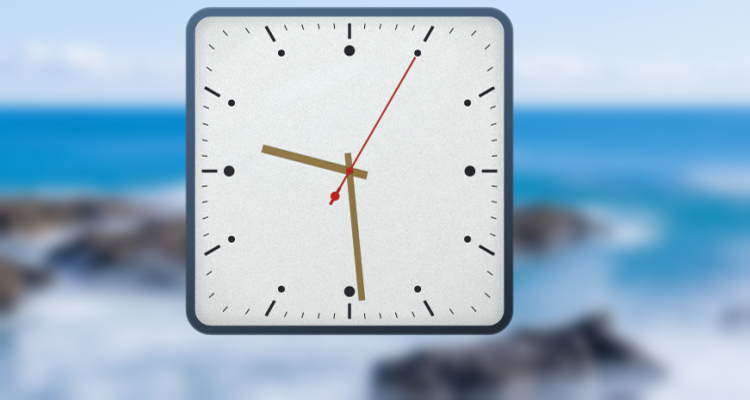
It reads 9,29,05
